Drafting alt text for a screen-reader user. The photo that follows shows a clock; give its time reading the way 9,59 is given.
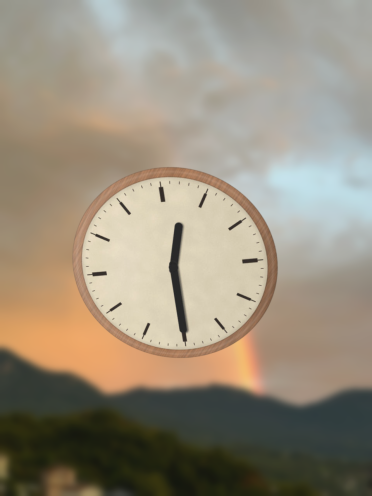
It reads 12,30
